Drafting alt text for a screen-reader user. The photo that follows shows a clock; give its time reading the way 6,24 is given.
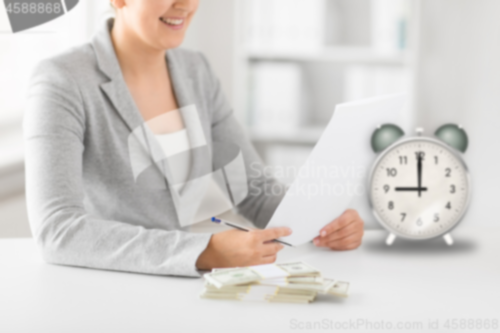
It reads 9,00
